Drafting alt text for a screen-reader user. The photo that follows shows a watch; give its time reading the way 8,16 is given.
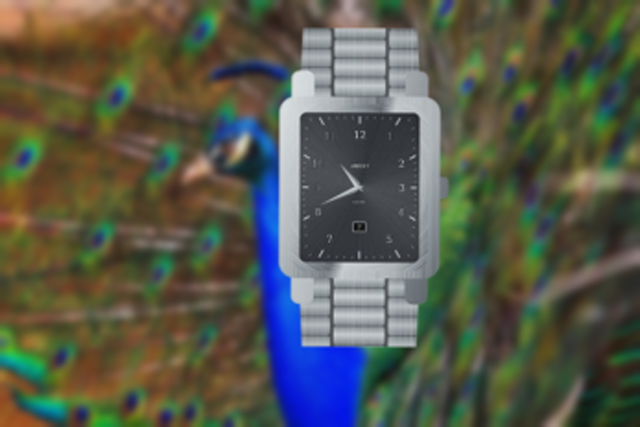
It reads 10,41
